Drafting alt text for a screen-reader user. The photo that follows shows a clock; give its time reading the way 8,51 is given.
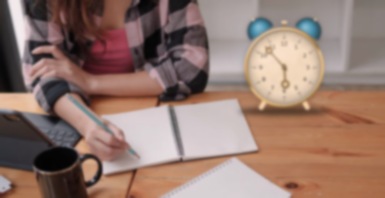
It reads 5,53
